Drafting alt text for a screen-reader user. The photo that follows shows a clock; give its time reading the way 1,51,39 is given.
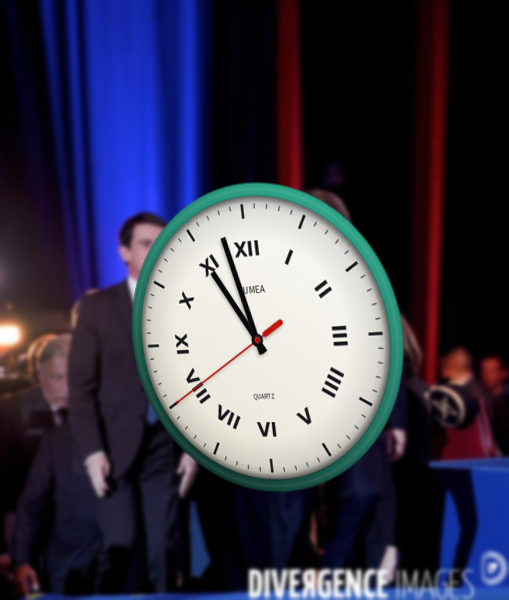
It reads 10,57,40
